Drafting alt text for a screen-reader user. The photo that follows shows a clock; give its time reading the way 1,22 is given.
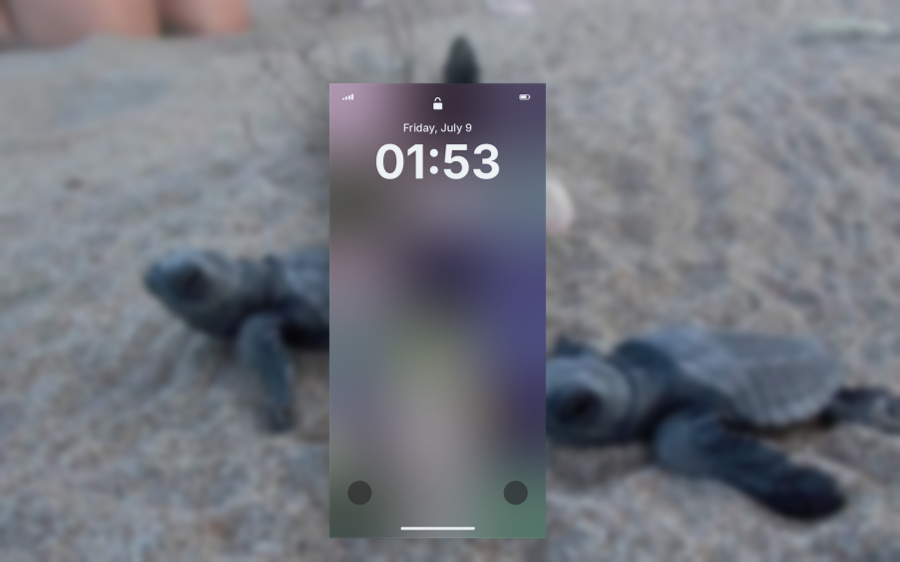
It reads 1,53
